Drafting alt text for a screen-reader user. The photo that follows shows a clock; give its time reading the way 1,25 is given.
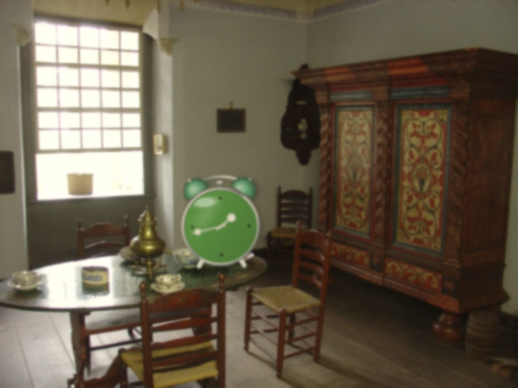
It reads 1,43
